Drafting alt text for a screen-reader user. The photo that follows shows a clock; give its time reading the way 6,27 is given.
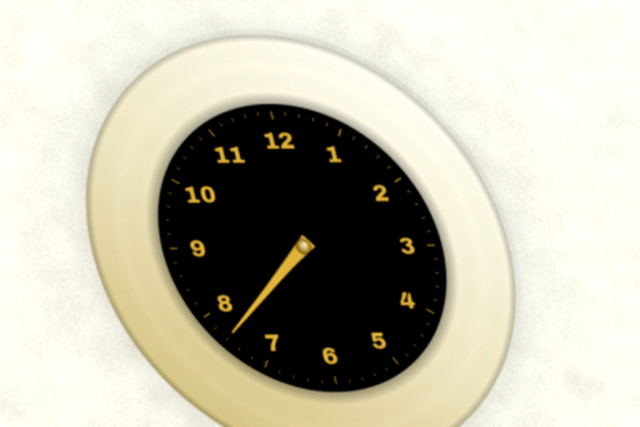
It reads 7,38
